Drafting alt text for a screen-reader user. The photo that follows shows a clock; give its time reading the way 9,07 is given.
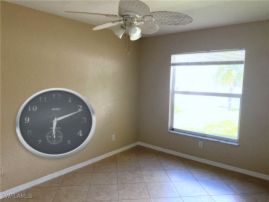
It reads 6,11
